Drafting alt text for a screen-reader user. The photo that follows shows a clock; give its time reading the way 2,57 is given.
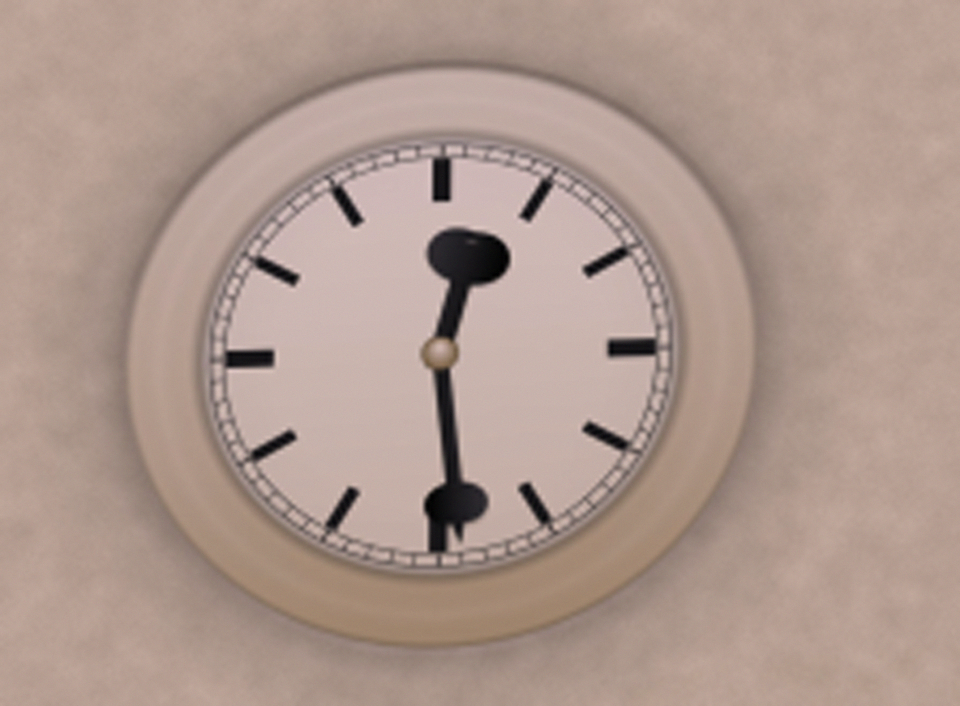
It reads 12,29
